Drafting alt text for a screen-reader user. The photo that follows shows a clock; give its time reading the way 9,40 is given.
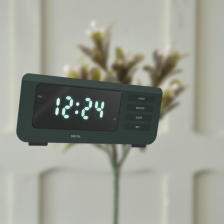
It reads 12,24
